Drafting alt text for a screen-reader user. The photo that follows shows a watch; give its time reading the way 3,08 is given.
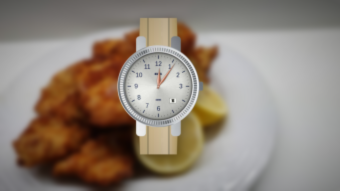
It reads 12,06
